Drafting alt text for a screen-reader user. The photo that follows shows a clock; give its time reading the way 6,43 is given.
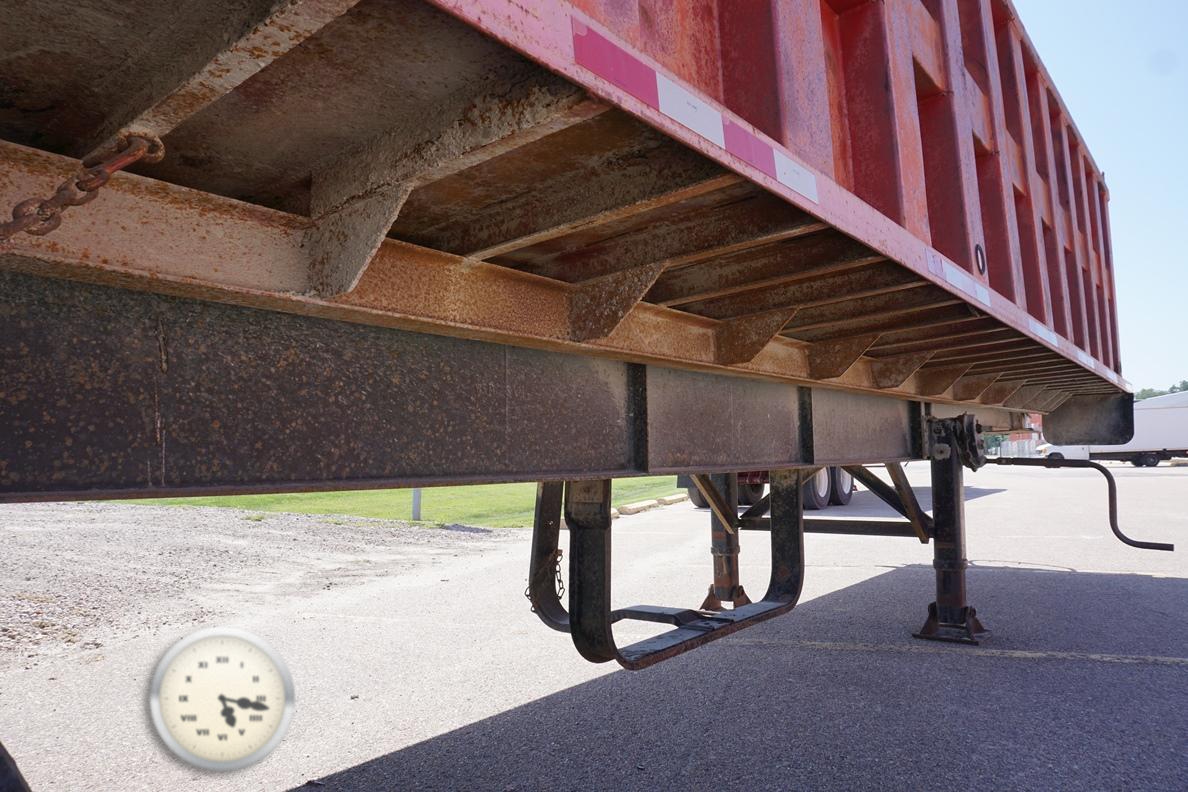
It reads 5,17
